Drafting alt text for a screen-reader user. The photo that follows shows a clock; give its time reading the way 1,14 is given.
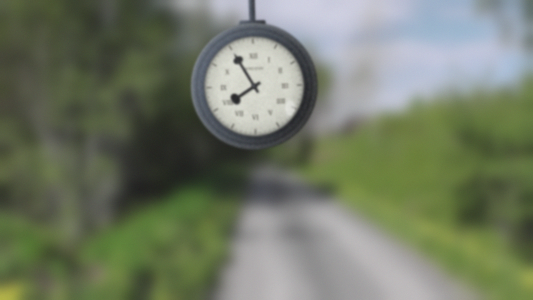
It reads 7,55
